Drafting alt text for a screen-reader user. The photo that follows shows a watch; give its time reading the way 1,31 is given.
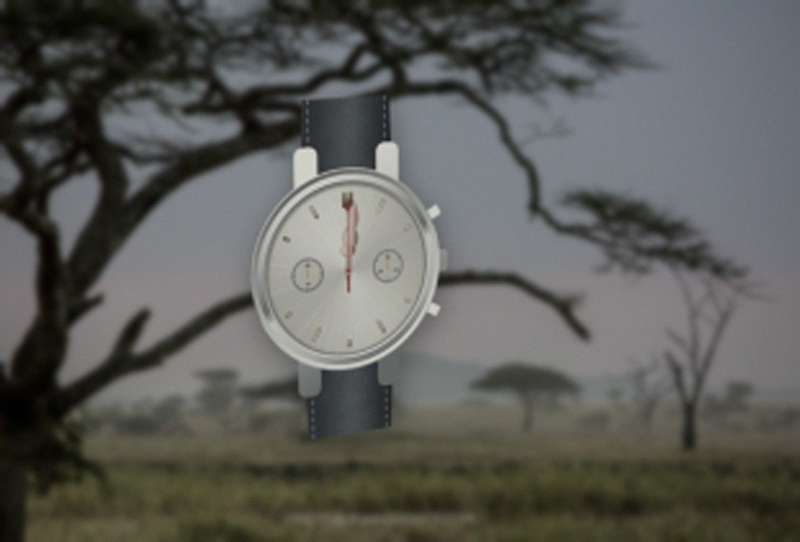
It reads 12,01
